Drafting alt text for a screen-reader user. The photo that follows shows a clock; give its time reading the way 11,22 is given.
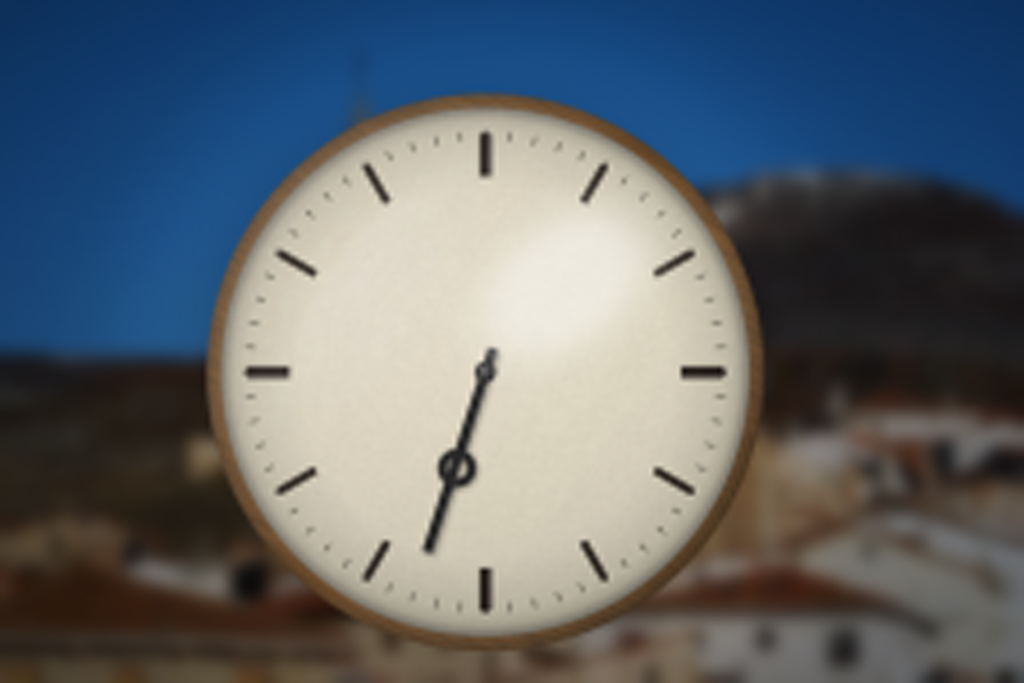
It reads 6,33
